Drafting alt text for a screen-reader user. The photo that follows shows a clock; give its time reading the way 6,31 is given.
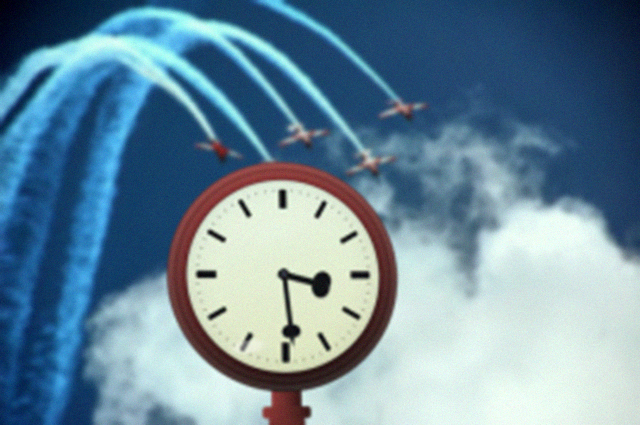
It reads 3,29
